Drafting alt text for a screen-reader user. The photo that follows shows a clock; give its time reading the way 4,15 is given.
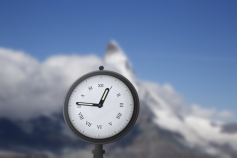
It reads 12,46
